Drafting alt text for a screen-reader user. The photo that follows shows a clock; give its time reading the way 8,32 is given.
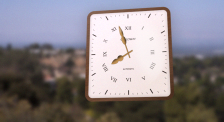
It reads 7,57
